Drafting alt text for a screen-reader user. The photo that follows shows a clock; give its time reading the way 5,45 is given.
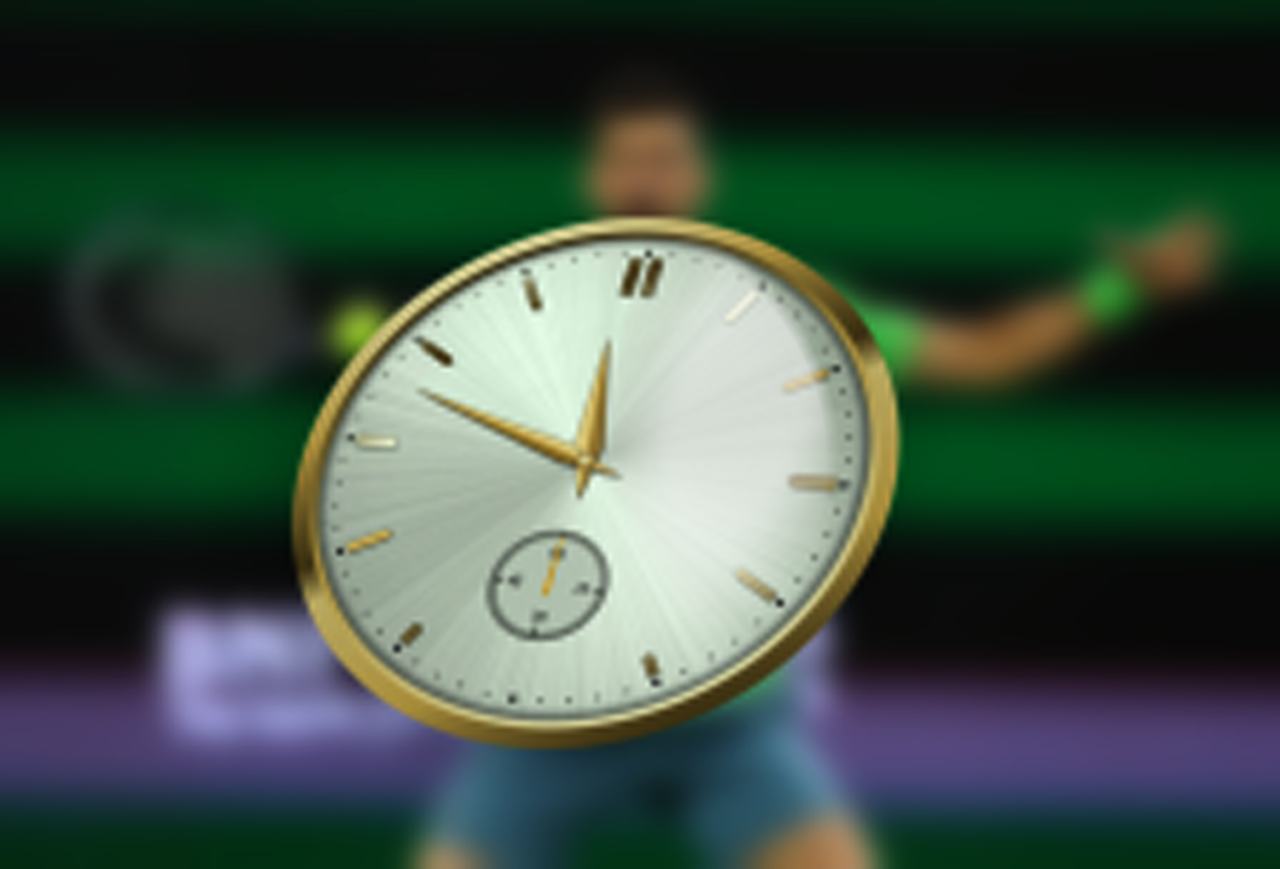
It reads 11,48
